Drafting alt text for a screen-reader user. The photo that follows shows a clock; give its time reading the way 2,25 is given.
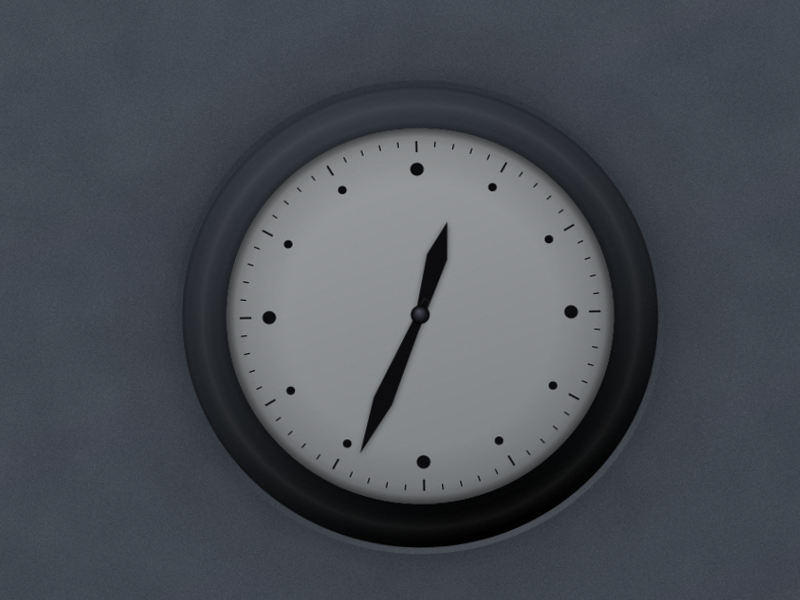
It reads 12,34
